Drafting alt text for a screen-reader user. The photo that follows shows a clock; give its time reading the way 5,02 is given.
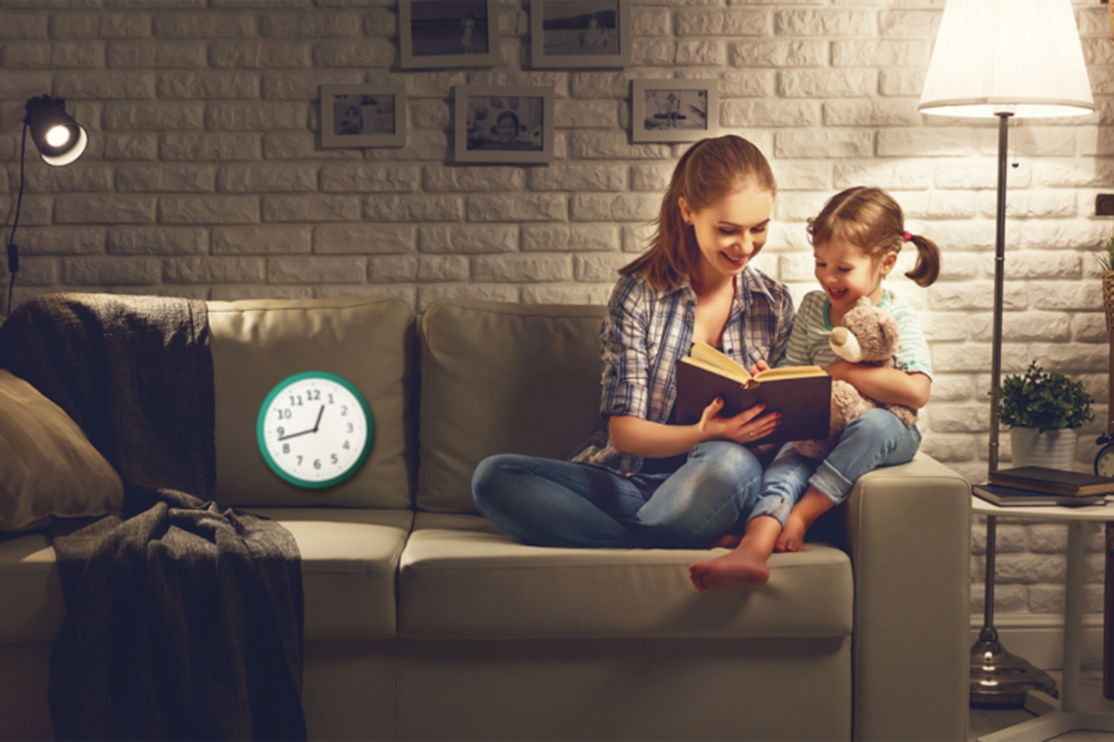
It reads 12,43
